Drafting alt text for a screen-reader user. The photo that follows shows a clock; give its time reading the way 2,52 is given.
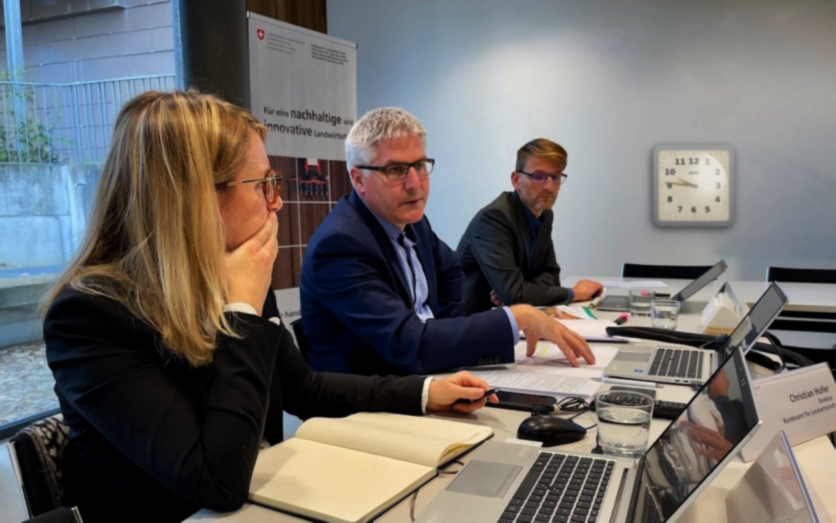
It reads 9,46
